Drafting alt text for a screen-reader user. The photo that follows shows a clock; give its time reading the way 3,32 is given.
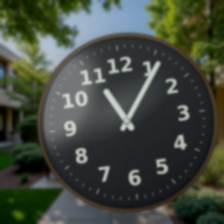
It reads 11,06
